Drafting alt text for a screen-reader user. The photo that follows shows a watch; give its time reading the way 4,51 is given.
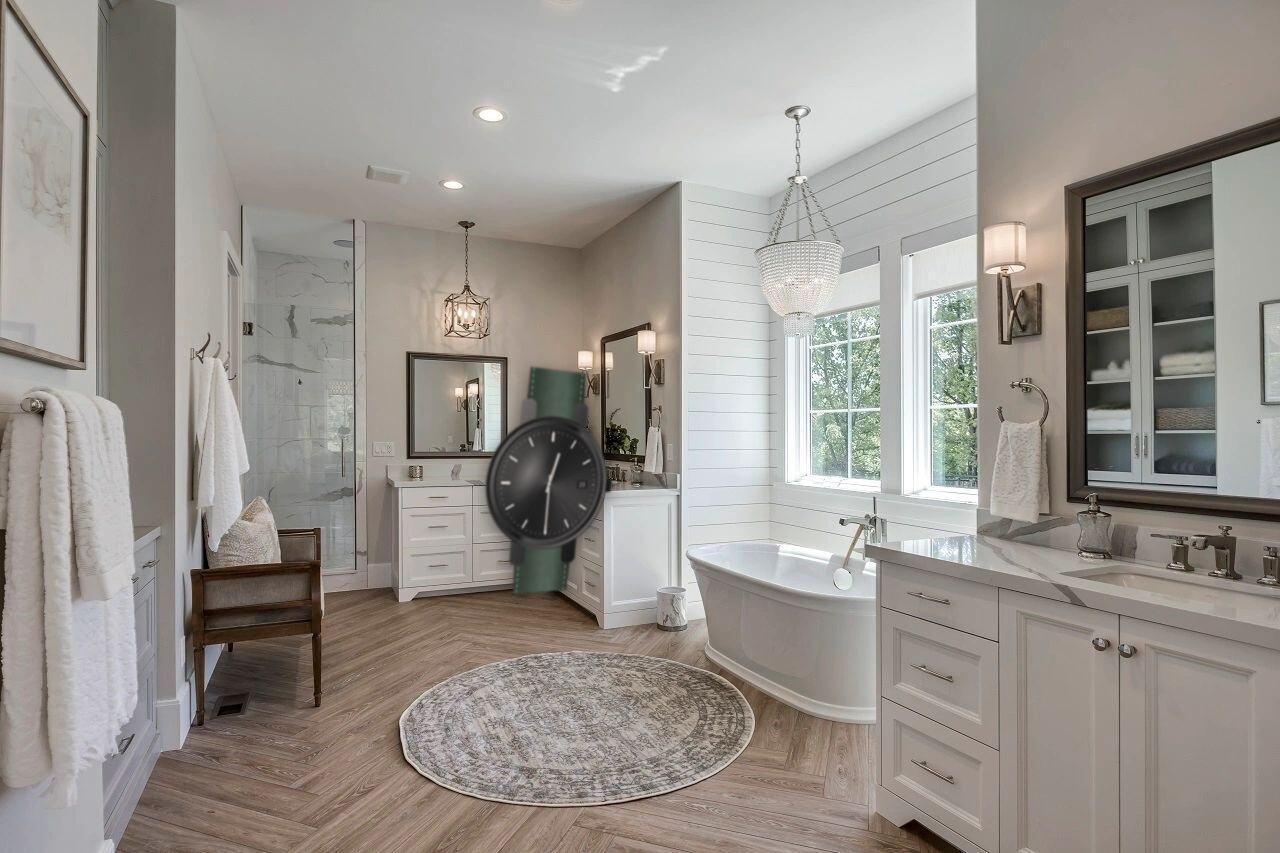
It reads 12,30
